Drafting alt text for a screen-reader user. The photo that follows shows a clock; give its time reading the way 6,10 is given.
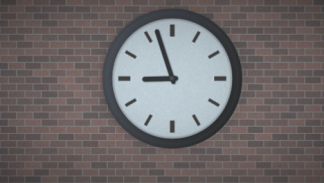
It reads 8,57
